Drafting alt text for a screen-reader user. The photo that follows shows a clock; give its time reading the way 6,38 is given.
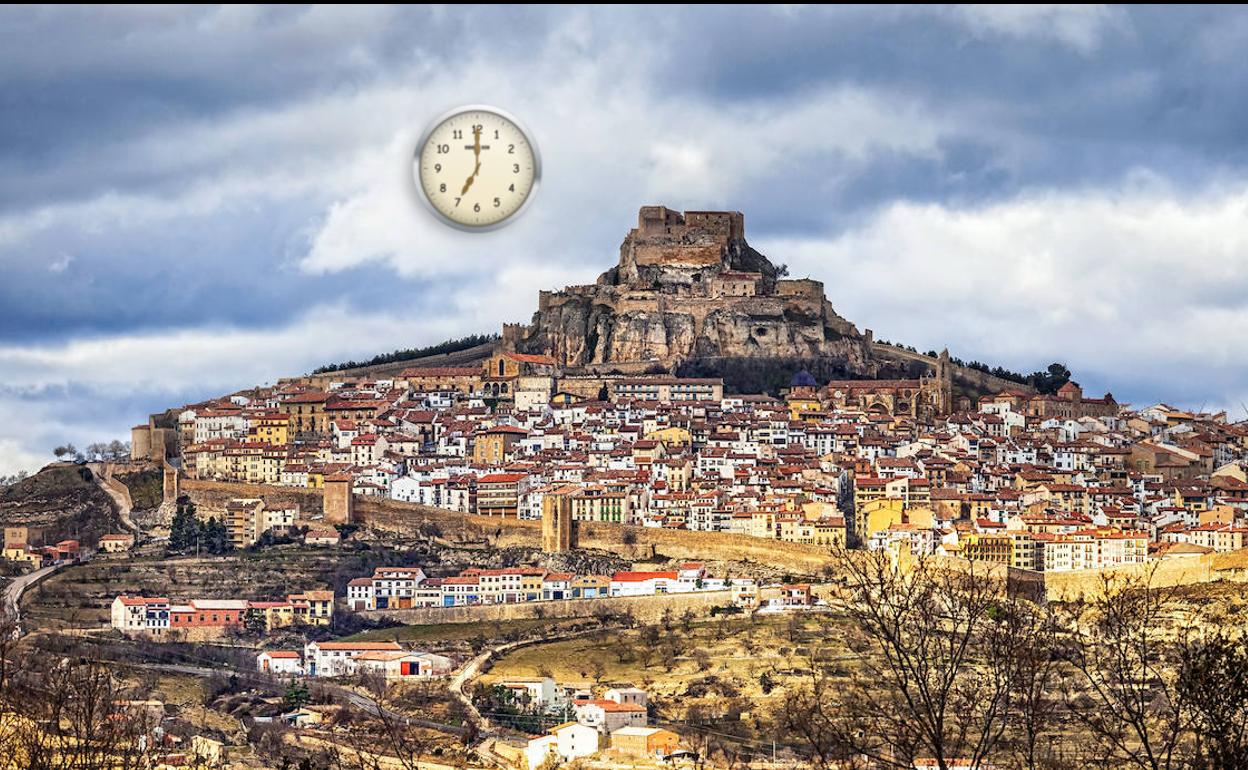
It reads 7,00
